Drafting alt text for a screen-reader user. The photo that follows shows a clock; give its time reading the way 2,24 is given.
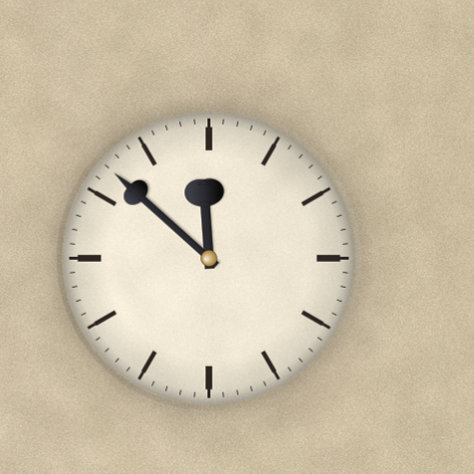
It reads 11,52
